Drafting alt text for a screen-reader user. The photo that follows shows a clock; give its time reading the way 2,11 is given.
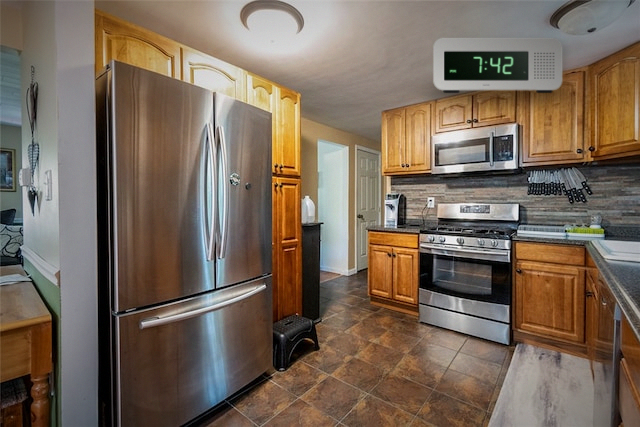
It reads 7,42
